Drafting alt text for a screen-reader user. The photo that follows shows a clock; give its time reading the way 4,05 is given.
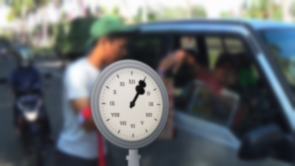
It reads 1,05
